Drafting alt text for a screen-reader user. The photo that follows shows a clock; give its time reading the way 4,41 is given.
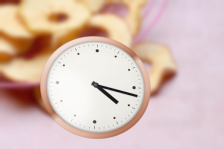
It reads 4,17
